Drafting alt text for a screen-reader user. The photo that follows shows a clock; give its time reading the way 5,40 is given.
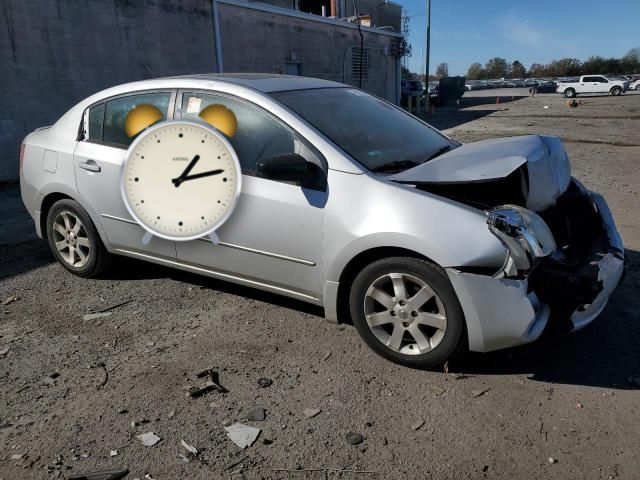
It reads 1,13
